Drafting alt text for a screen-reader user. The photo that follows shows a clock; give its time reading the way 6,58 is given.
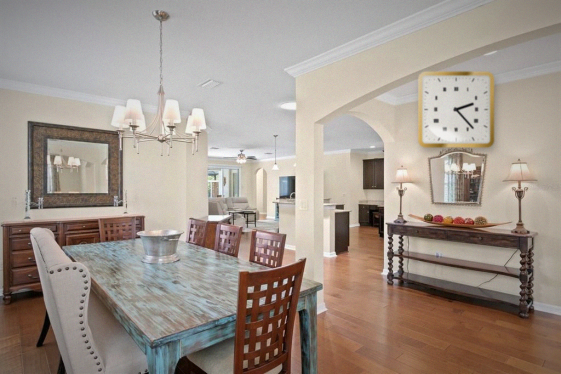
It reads 2,23
